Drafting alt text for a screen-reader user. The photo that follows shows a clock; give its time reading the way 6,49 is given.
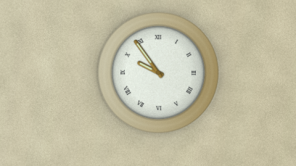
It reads 9,54
